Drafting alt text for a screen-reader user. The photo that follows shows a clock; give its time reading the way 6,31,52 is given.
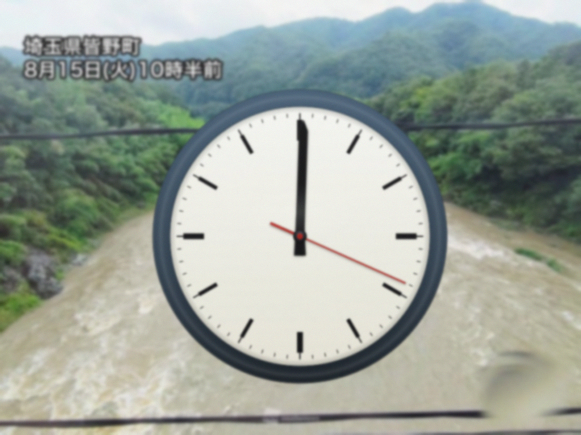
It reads 12,00,19
